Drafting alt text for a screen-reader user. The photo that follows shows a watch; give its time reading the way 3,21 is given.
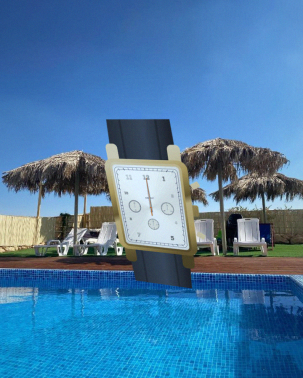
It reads 12,00
